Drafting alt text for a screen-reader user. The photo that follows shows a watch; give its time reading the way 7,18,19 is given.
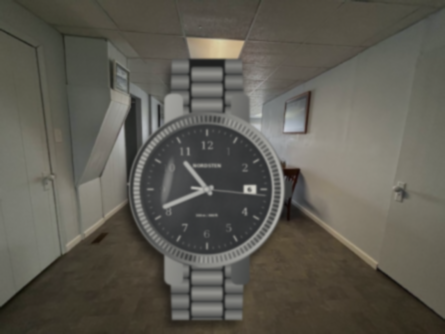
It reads 10,41,16
